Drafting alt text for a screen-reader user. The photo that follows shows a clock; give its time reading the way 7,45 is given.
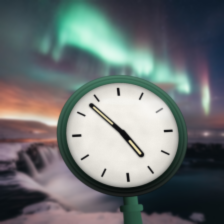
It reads 4,53
